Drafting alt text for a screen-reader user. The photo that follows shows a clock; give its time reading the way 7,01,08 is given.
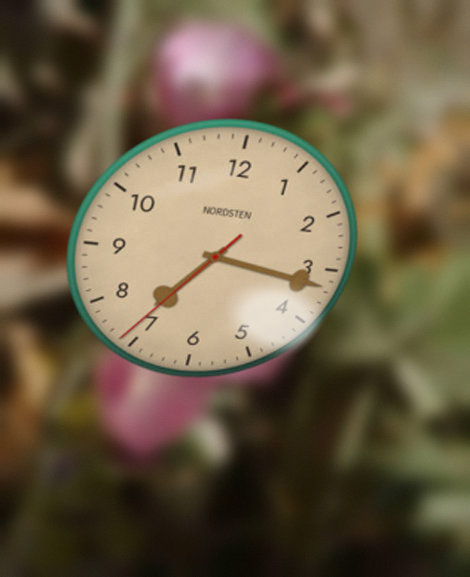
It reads 7,16,36
